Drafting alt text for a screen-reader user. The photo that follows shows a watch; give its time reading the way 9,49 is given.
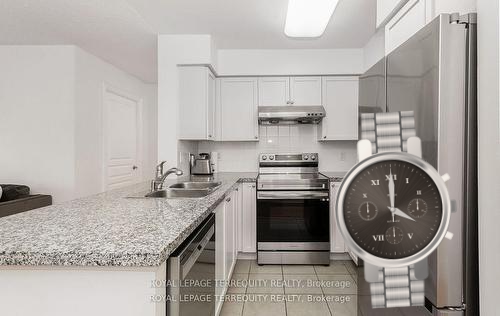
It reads 4,00
